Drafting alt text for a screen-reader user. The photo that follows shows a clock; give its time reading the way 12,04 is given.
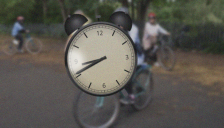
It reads 8,41
